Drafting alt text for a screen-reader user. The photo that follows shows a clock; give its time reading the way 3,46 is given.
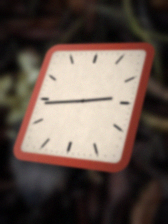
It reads 2,44
